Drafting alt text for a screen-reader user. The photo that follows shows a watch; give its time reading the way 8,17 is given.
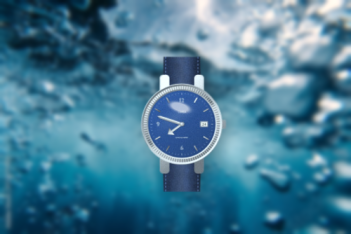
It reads 7,48
